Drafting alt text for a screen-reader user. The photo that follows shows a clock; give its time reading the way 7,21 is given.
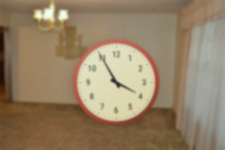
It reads 3,55
